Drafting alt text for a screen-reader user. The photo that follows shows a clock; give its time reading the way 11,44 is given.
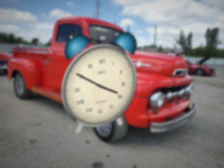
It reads 3,50
